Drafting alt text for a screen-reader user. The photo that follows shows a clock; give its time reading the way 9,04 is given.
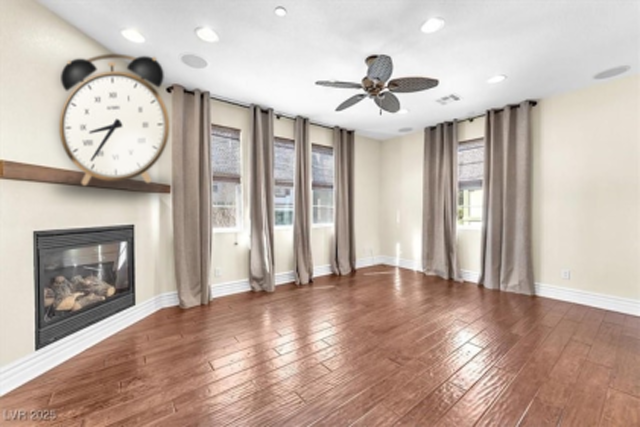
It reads 8,36
